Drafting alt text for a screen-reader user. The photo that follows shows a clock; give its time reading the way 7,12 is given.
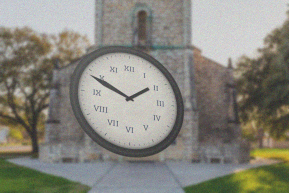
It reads 1,49
